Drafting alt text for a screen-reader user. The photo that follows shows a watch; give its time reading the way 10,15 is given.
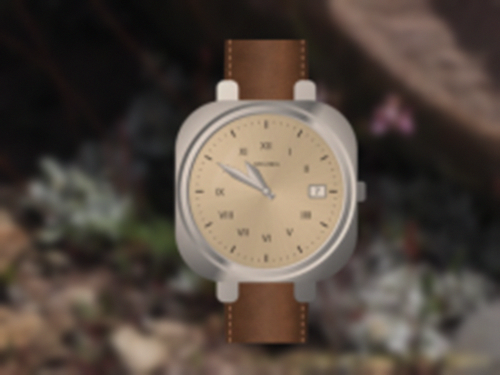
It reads 10,50
